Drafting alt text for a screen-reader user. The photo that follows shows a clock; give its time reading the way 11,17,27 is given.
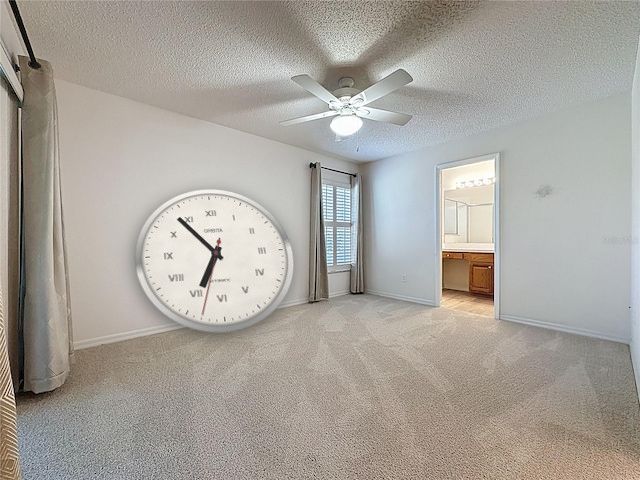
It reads 6,53,33
